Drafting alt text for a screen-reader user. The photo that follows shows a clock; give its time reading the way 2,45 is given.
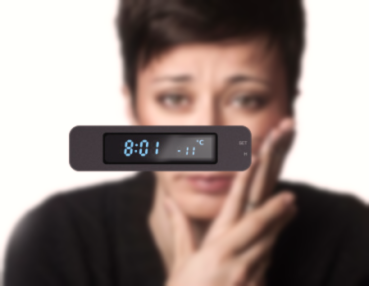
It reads 8,01
